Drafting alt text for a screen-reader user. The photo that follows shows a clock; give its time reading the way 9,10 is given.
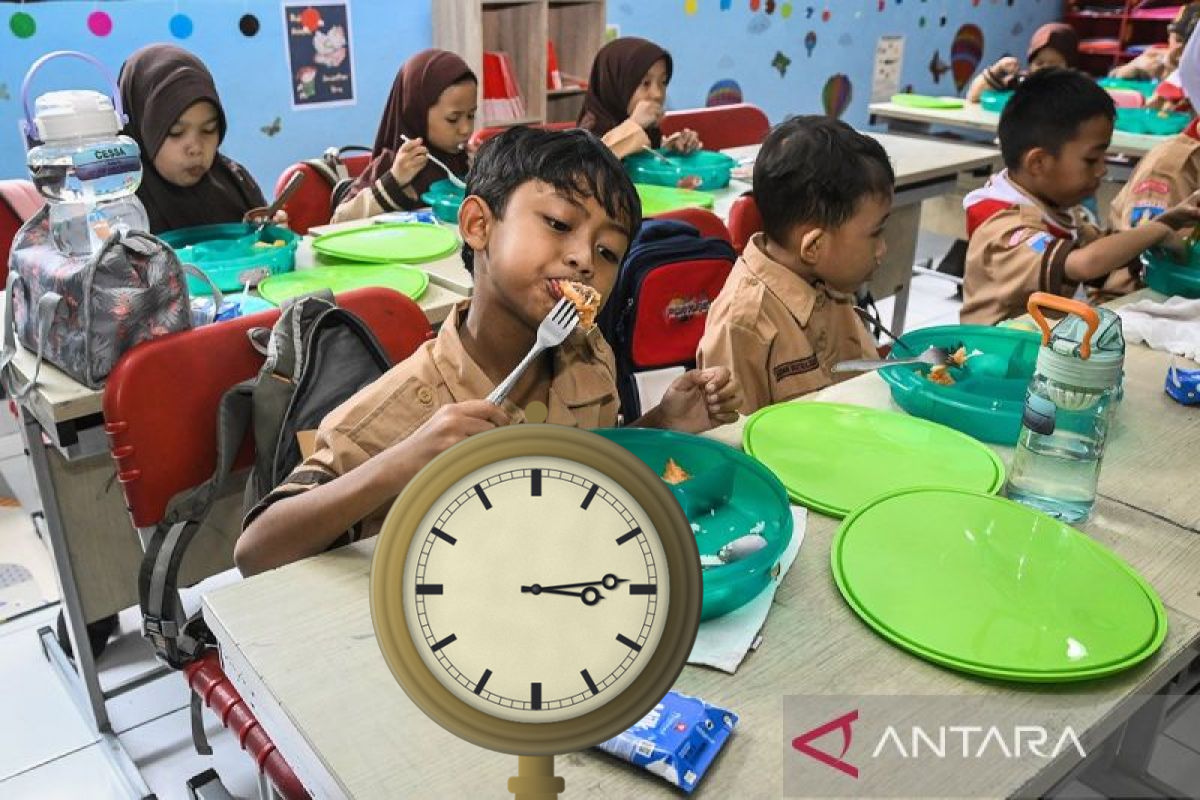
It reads 3,14
